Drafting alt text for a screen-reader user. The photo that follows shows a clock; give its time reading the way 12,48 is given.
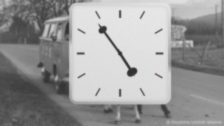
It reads 4,54
